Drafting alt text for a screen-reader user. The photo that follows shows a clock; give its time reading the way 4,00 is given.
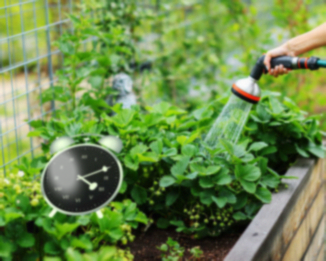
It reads 4,11
